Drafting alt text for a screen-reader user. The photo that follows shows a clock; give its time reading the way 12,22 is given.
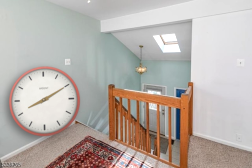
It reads 8,10
